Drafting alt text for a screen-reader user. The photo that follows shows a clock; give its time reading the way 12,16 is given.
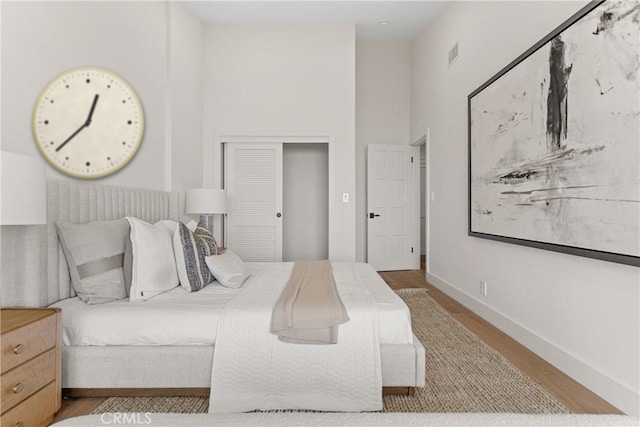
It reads 12,38
